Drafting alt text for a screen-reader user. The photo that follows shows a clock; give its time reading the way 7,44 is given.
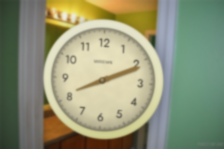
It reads 8,11
